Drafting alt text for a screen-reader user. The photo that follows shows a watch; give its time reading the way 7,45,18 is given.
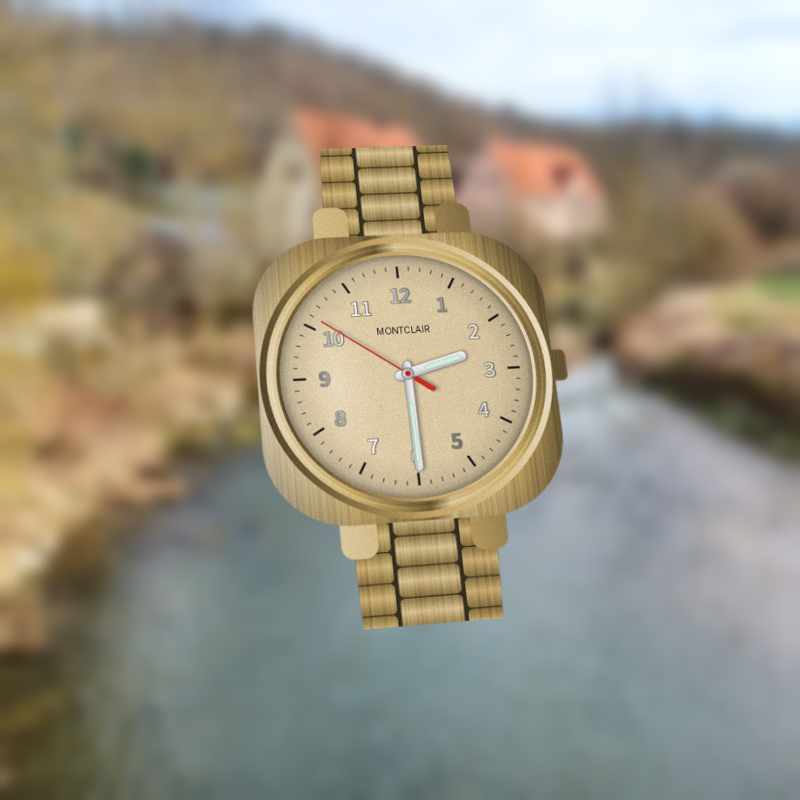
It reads 2,29,51
